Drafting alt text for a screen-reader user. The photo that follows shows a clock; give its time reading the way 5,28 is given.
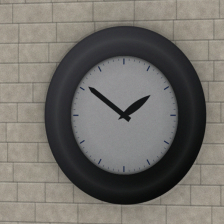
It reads 1,51
